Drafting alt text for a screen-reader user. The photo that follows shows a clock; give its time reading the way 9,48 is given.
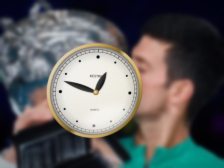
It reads 12,48
